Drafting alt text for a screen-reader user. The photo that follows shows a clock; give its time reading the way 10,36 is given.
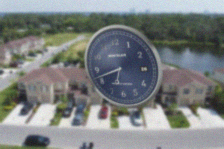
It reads 6,42
